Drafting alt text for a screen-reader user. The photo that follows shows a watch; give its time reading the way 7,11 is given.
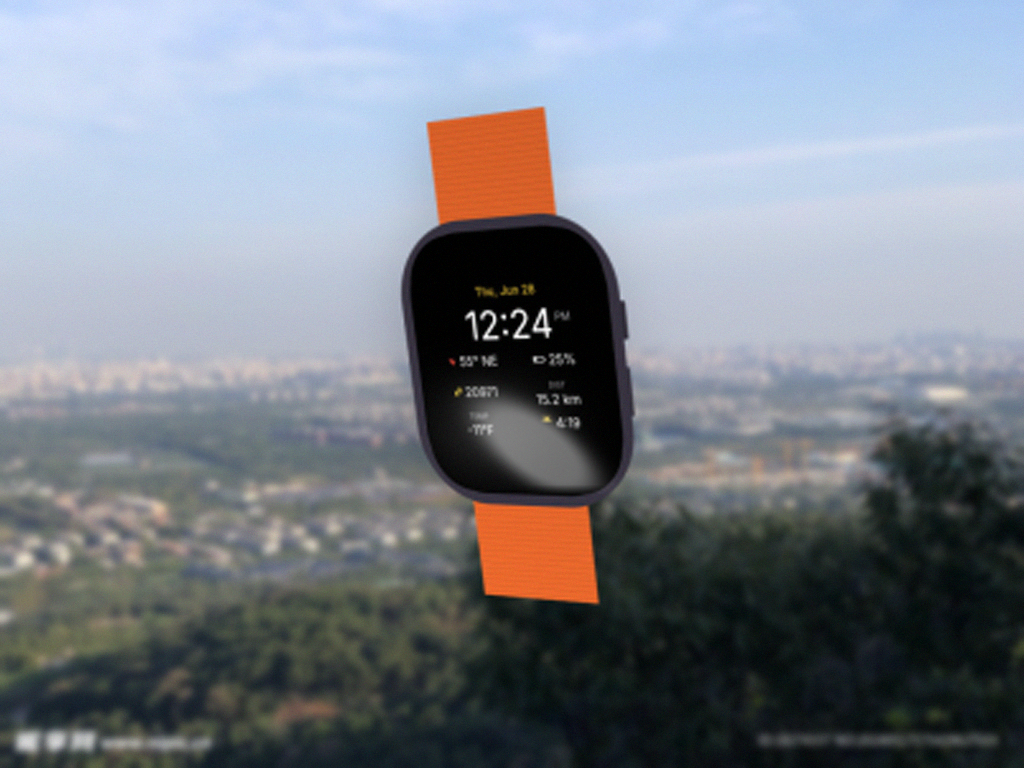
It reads 12,24
